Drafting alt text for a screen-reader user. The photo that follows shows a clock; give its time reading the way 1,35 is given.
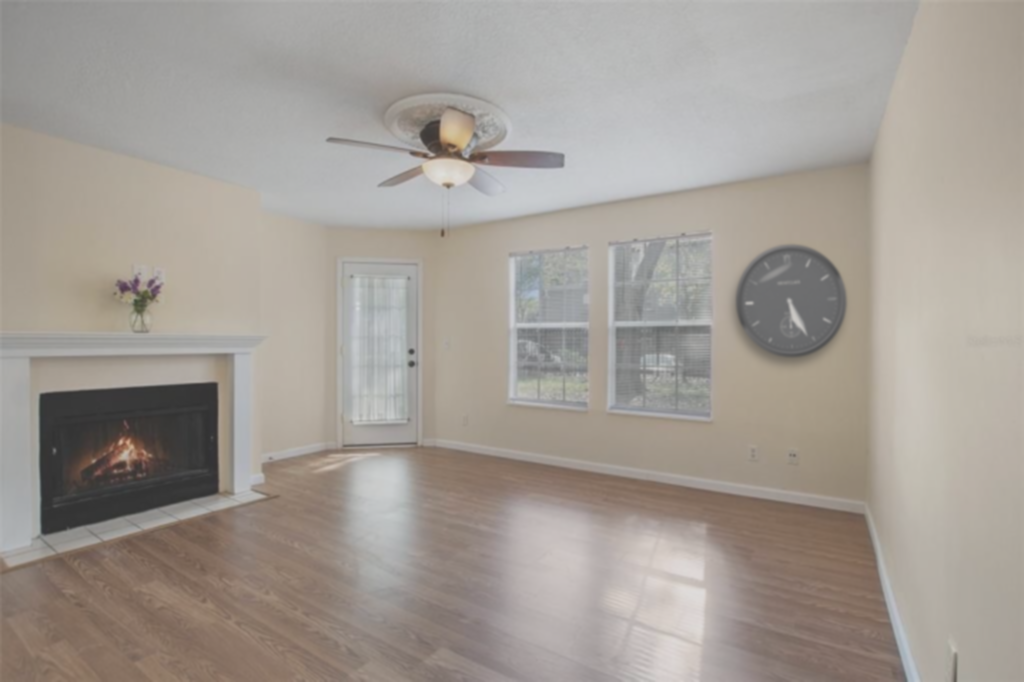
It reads 5,26
